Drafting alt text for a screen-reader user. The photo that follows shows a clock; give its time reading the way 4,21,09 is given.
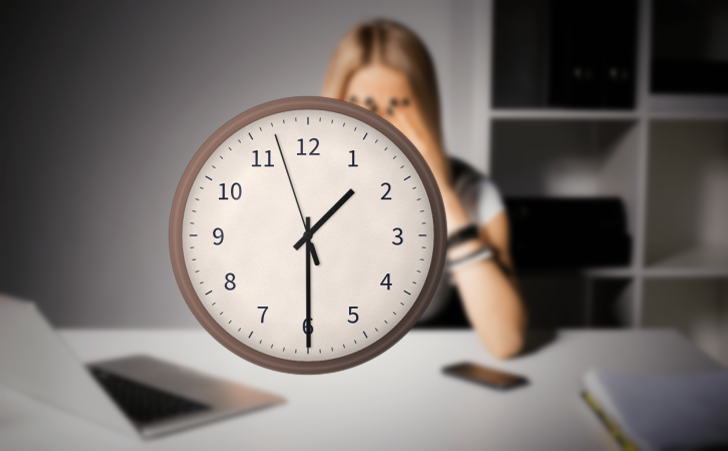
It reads 1,29,57
